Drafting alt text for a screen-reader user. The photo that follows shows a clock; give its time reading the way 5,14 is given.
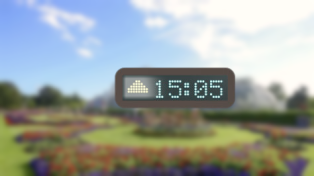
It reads 15,05
